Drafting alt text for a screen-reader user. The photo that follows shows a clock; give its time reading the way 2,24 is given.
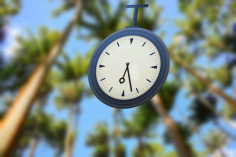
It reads 6,27
